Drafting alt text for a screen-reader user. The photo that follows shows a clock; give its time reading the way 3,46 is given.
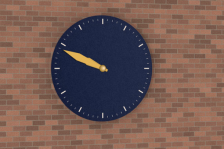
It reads 9,49
